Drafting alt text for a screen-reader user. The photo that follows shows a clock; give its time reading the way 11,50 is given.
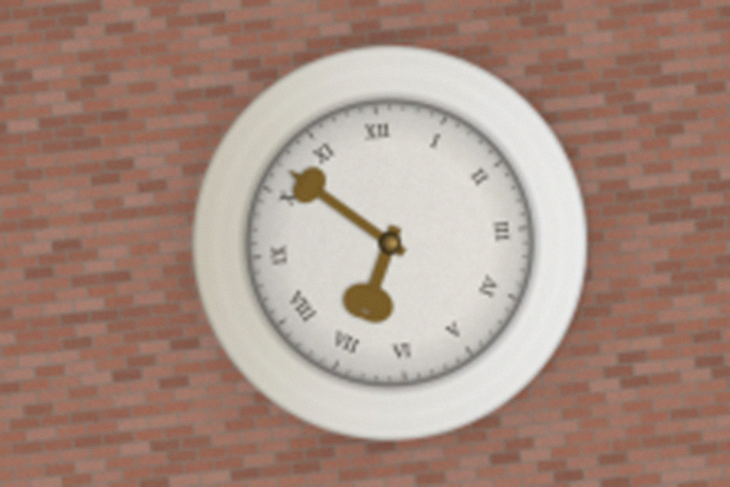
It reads 6,52
